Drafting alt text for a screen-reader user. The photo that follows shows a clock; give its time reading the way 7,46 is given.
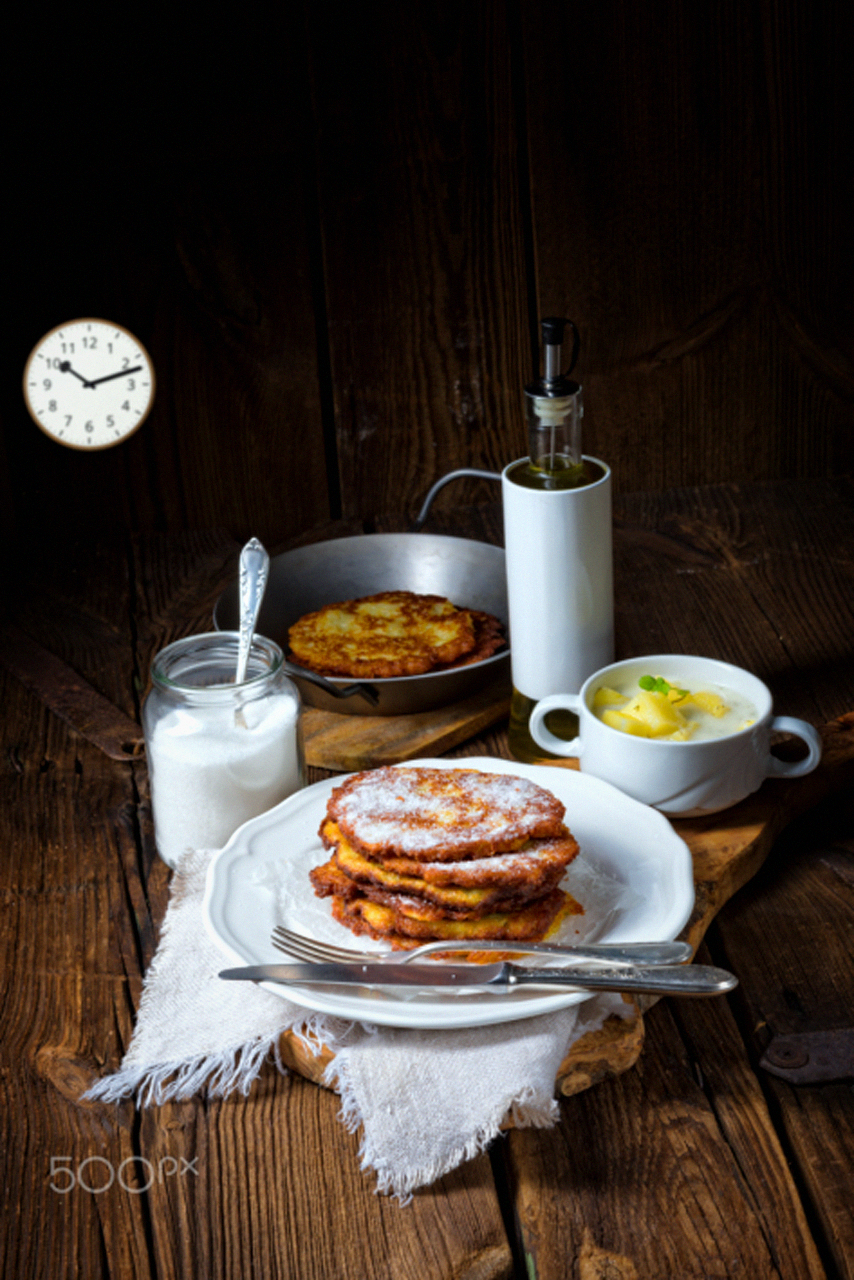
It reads 10,12
